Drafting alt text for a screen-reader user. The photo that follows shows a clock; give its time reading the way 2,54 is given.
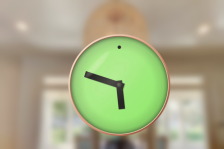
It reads 5,48
